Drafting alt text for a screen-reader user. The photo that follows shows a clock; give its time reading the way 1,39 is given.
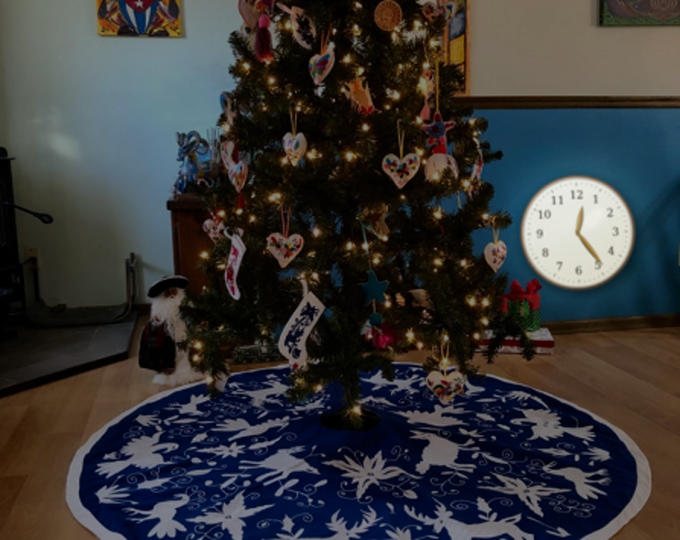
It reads 12,24
